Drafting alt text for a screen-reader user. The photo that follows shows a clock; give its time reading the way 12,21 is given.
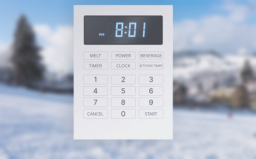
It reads 8,01
